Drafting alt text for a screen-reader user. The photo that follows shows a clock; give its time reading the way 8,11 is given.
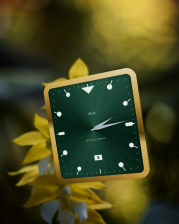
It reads 2,14
